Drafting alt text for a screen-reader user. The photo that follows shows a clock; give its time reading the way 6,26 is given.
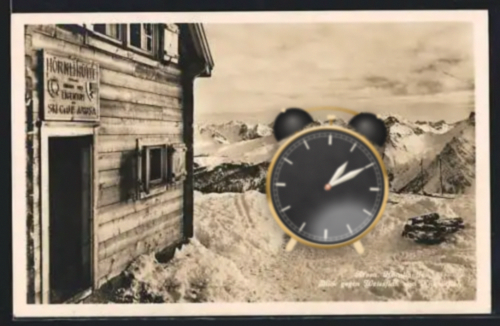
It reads 1,10
